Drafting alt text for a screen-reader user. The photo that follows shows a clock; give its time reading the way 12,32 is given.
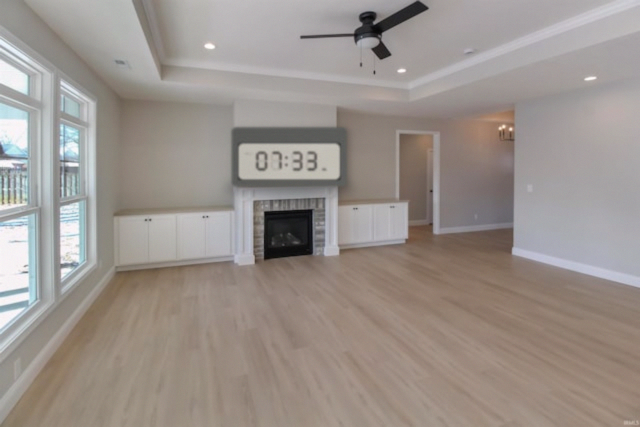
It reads 7,33
